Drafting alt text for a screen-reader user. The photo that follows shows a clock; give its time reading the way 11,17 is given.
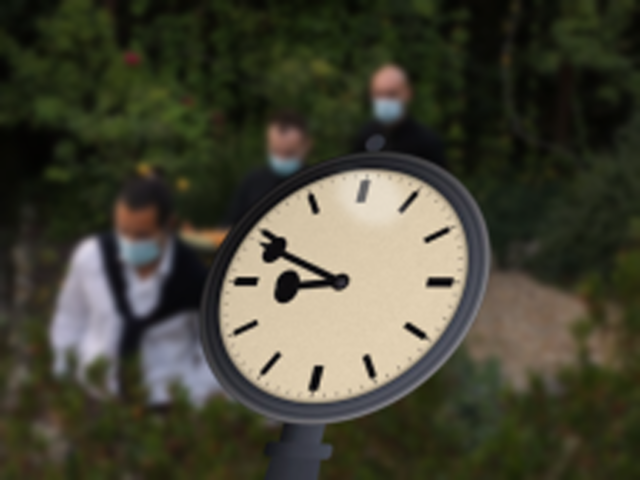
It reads 8,49
